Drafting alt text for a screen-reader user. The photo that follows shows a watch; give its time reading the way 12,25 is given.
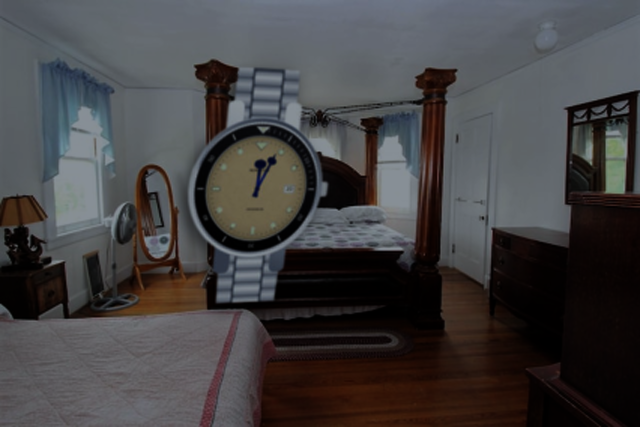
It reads 12,04
